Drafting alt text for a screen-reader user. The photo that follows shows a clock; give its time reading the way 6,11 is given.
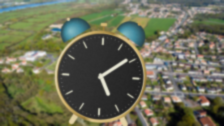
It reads 5,09
